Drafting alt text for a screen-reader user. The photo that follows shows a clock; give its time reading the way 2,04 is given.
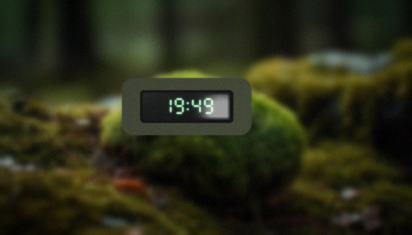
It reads 19,49
